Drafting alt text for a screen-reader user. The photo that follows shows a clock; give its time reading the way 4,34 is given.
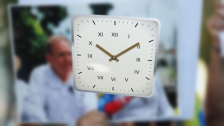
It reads 10,09
